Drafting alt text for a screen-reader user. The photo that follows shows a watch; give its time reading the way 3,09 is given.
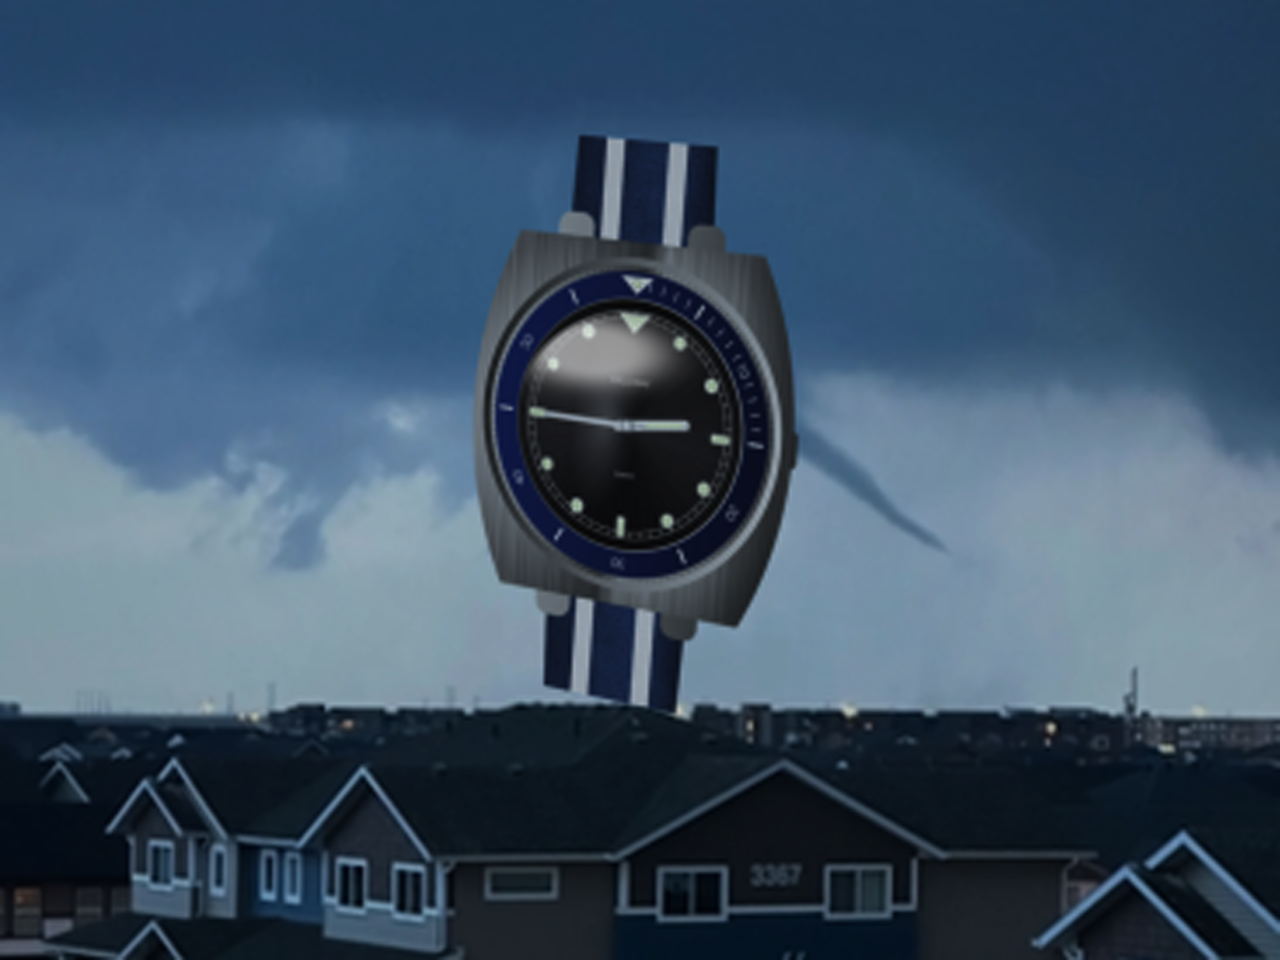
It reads 2,45
